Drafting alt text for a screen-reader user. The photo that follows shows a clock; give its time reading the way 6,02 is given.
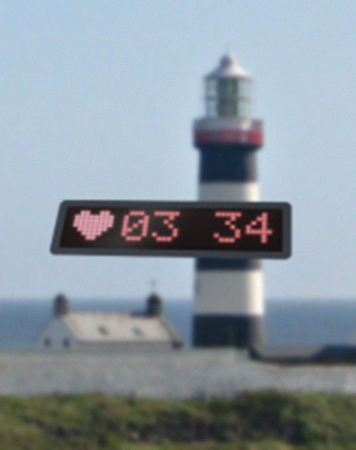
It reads 3,34
